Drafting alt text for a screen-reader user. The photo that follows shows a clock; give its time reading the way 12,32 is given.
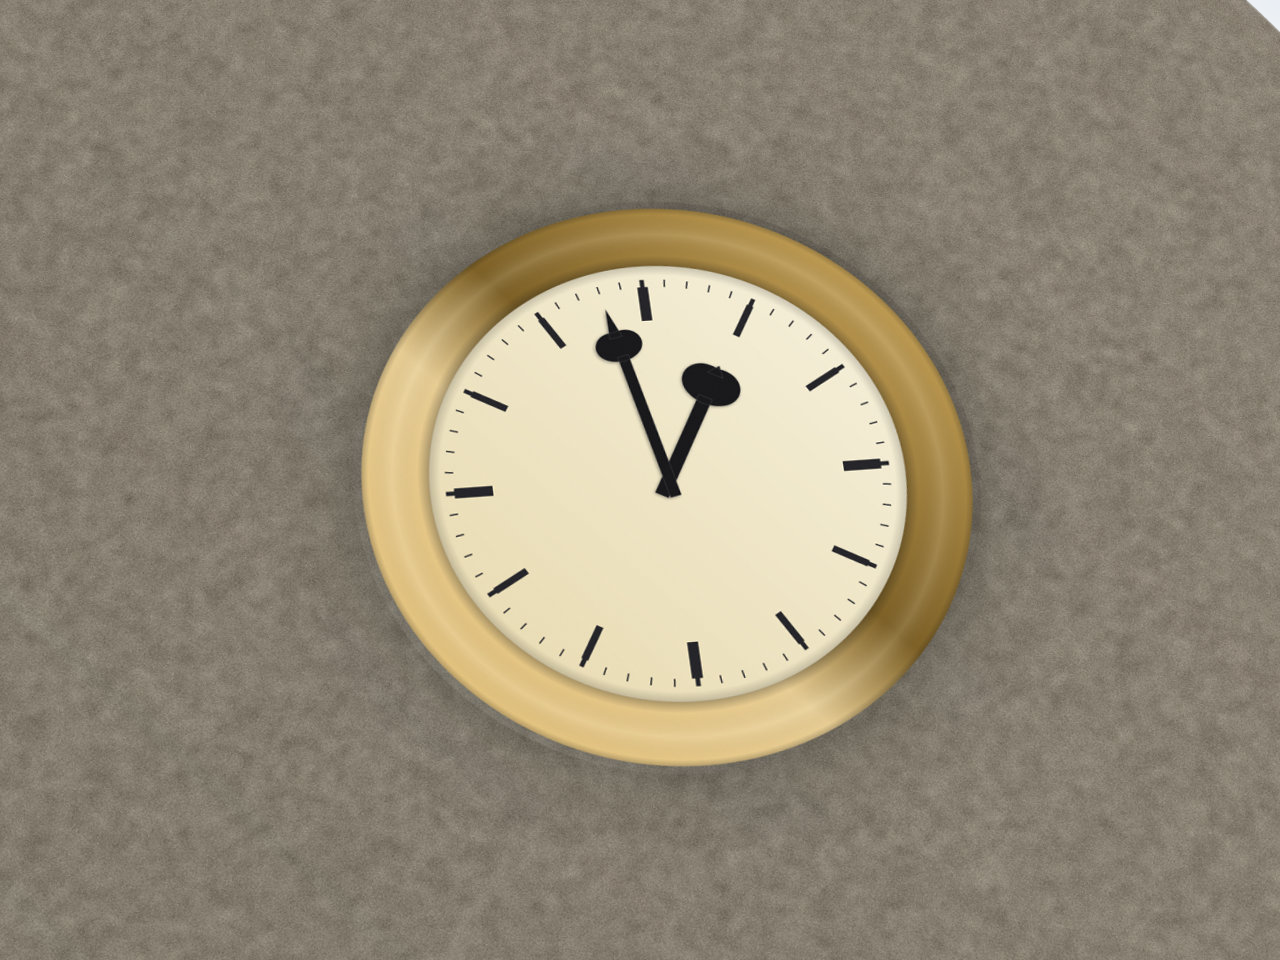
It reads 12,58
